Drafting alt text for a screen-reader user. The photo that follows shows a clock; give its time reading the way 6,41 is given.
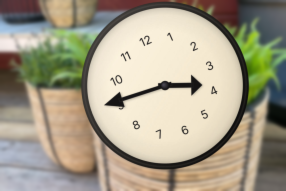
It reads 3,46
